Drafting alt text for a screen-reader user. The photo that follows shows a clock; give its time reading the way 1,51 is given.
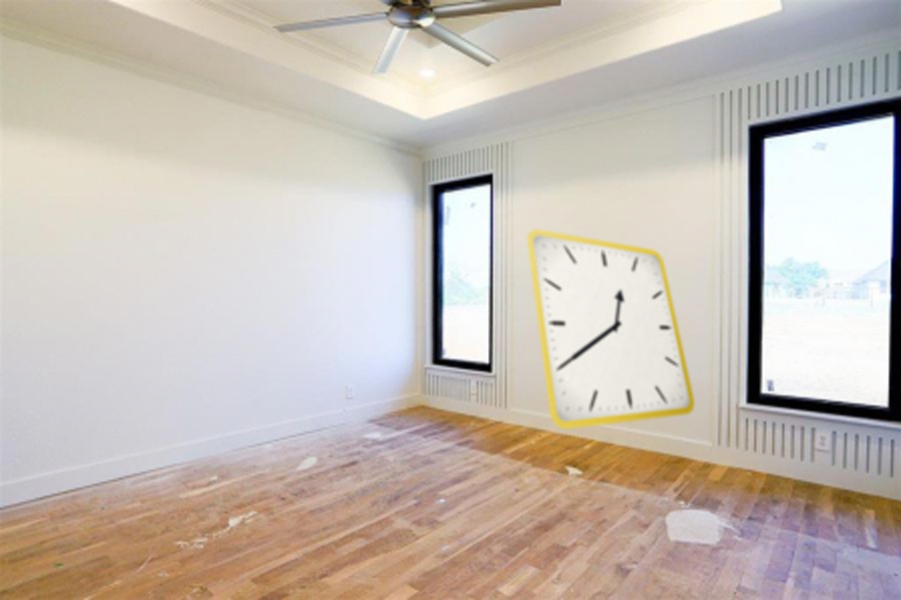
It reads 12,40
